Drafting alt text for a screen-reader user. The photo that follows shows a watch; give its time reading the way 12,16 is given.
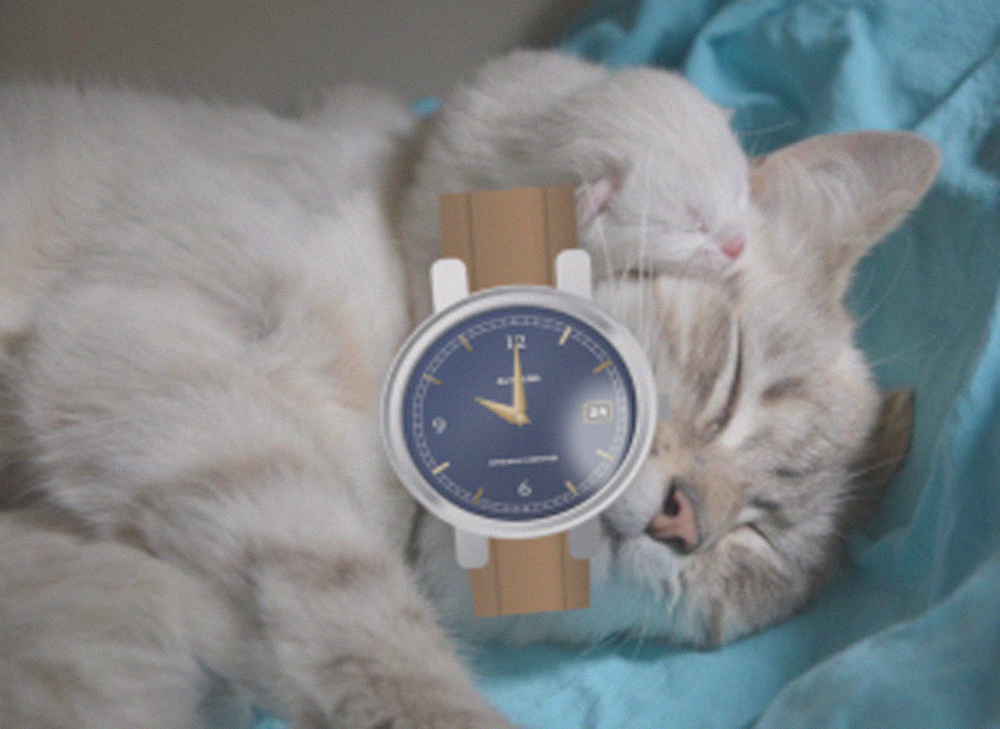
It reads 10,00
